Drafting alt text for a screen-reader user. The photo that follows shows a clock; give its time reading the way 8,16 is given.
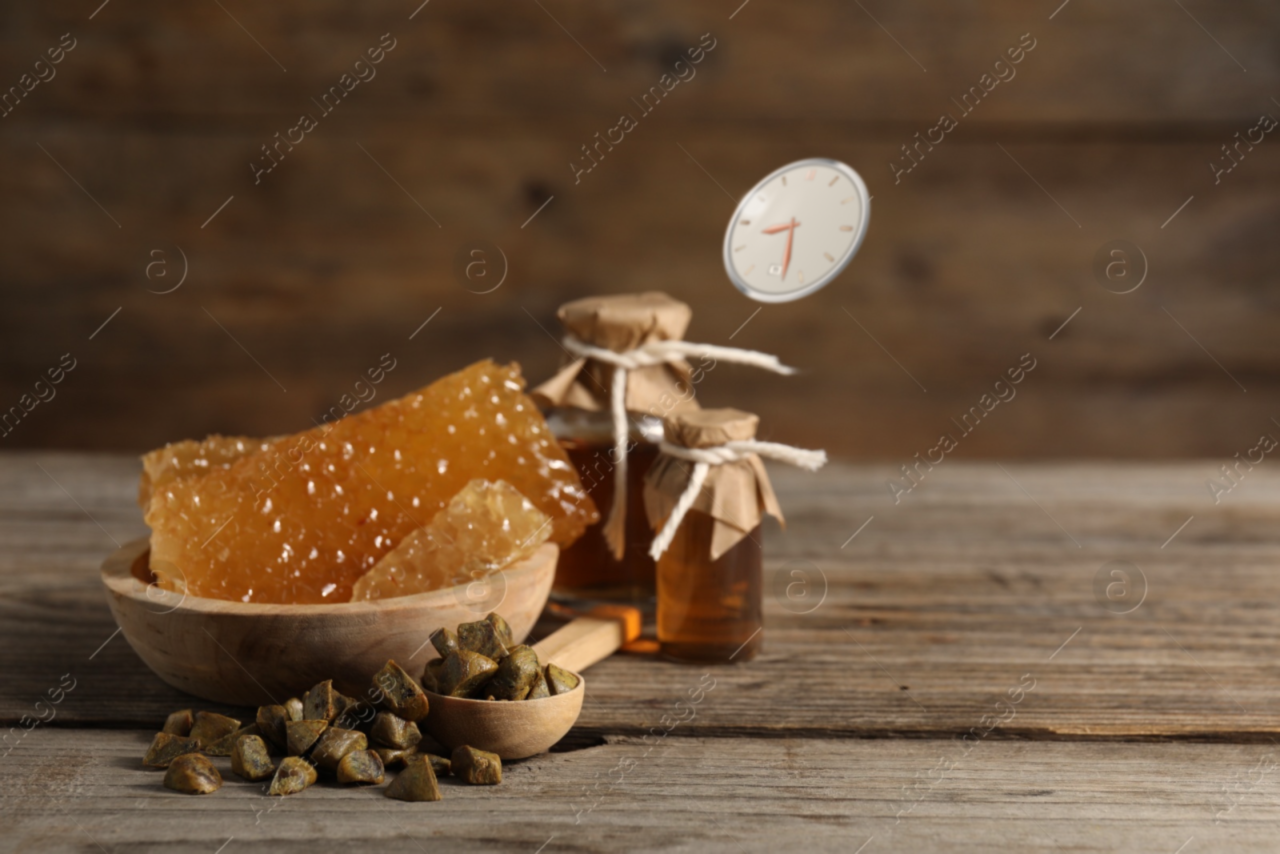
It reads 8,28
